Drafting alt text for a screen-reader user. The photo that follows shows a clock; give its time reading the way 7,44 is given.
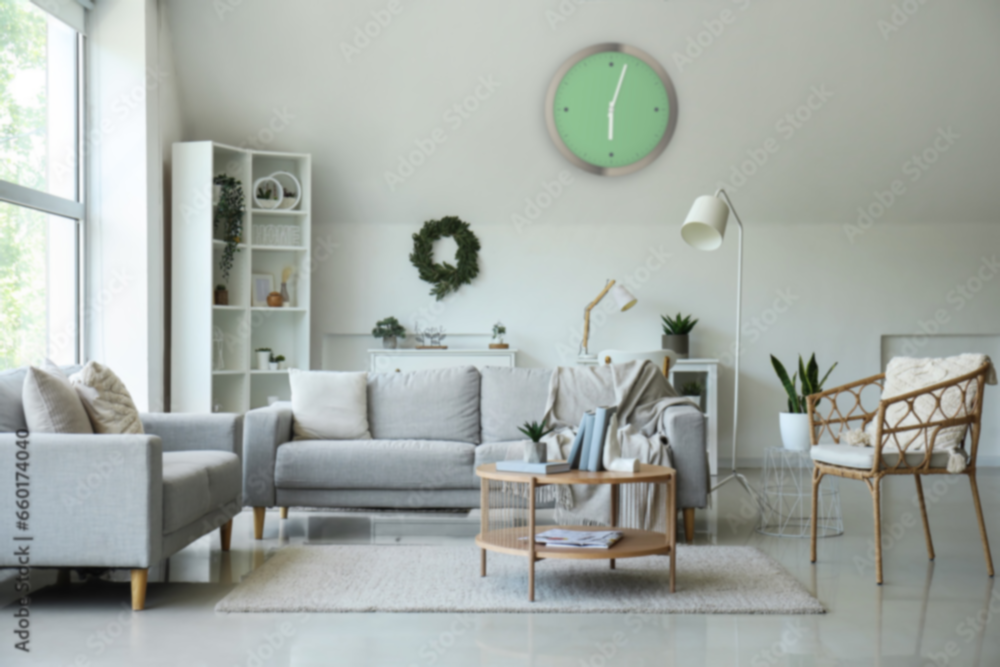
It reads 6,03
